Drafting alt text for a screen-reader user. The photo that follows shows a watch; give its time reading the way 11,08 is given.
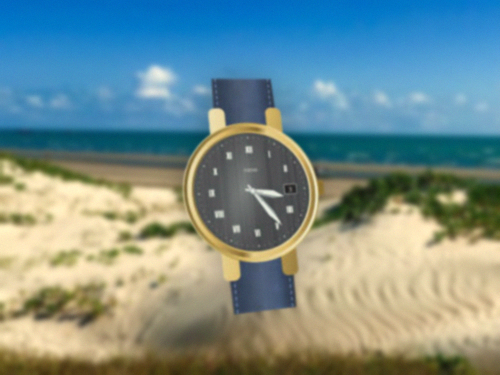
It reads 3,24
